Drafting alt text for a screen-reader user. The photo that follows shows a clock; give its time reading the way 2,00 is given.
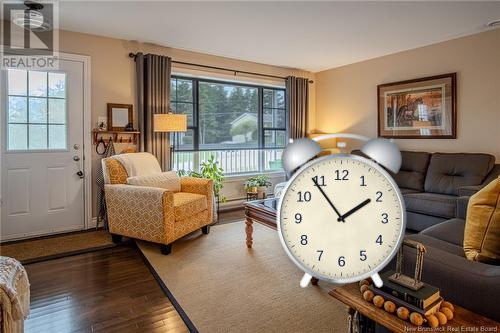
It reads 1,54
